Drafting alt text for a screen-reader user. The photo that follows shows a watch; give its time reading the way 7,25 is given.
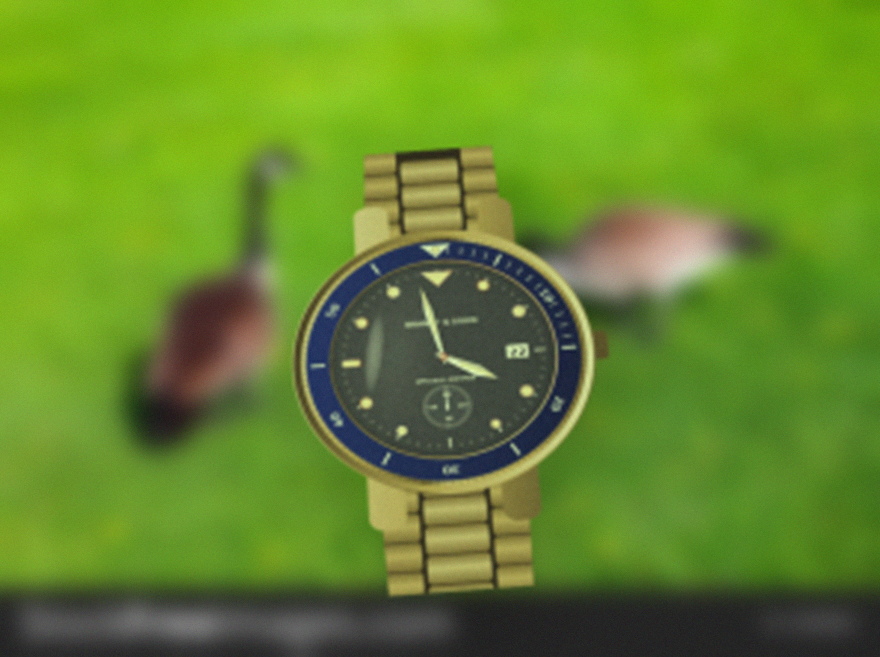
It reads 3,58
